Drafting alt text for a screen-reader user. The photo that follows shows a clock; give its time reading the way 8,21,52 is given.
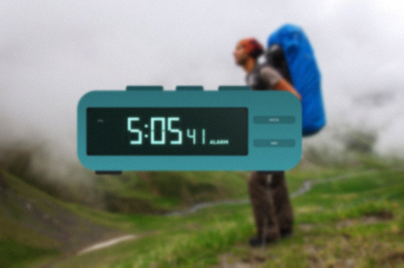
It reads 5,05,41
